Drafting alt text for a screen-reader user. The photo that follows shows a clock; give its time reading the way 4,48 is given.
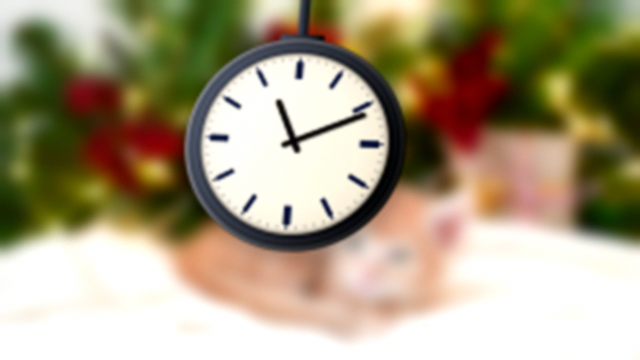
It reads 11,11
